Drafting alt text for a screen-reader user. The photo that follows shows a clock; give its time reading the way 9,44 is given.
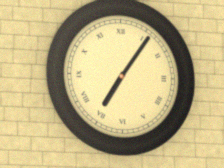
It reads 7,06
